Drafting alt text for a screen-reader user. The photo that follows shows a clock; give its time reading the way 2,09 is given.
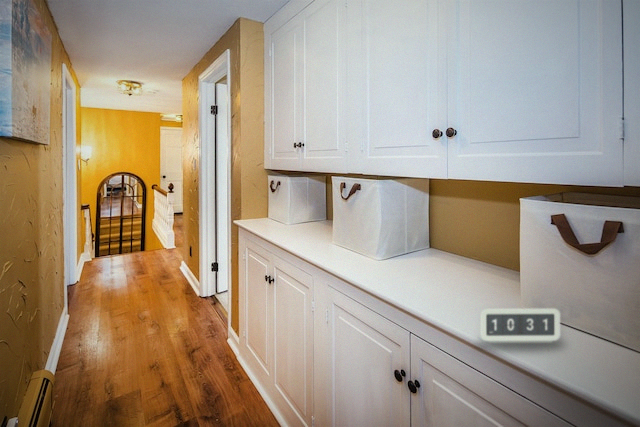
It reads 10,31
